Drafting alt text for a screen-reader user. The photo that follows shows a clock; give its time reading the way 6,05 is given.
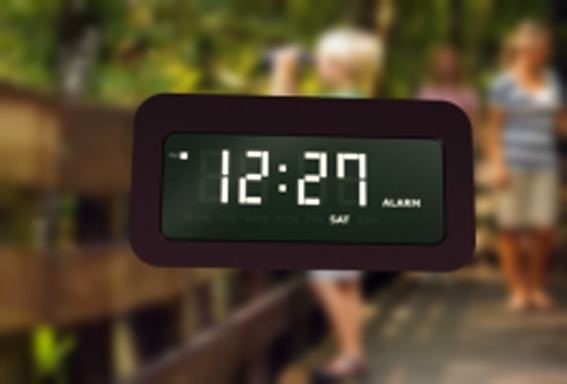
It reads 12,27
